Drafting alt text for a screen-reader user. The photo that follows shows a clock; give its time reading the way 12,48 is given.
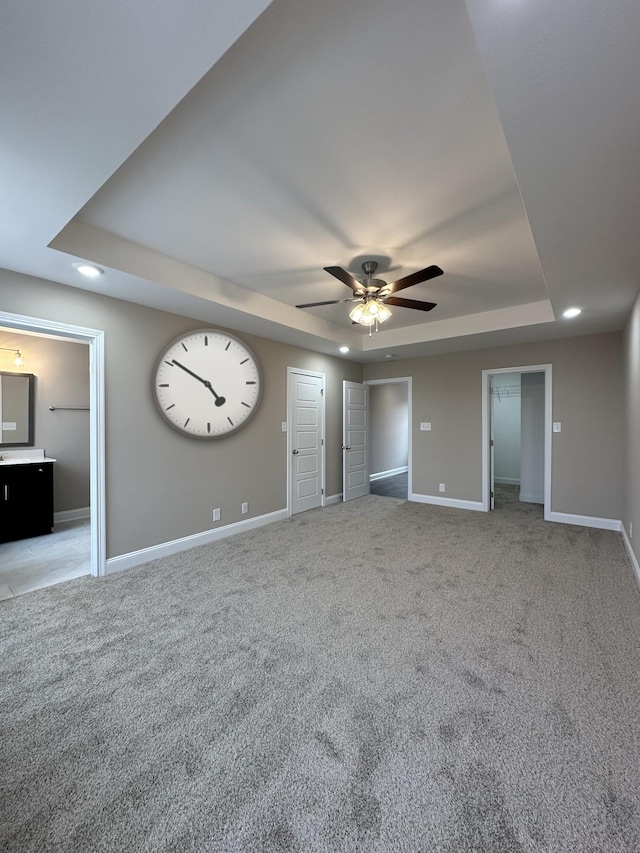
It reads 4,51
